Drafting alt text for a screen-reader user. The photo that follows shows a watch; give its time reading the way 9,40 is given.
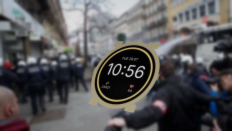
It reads 10,56
